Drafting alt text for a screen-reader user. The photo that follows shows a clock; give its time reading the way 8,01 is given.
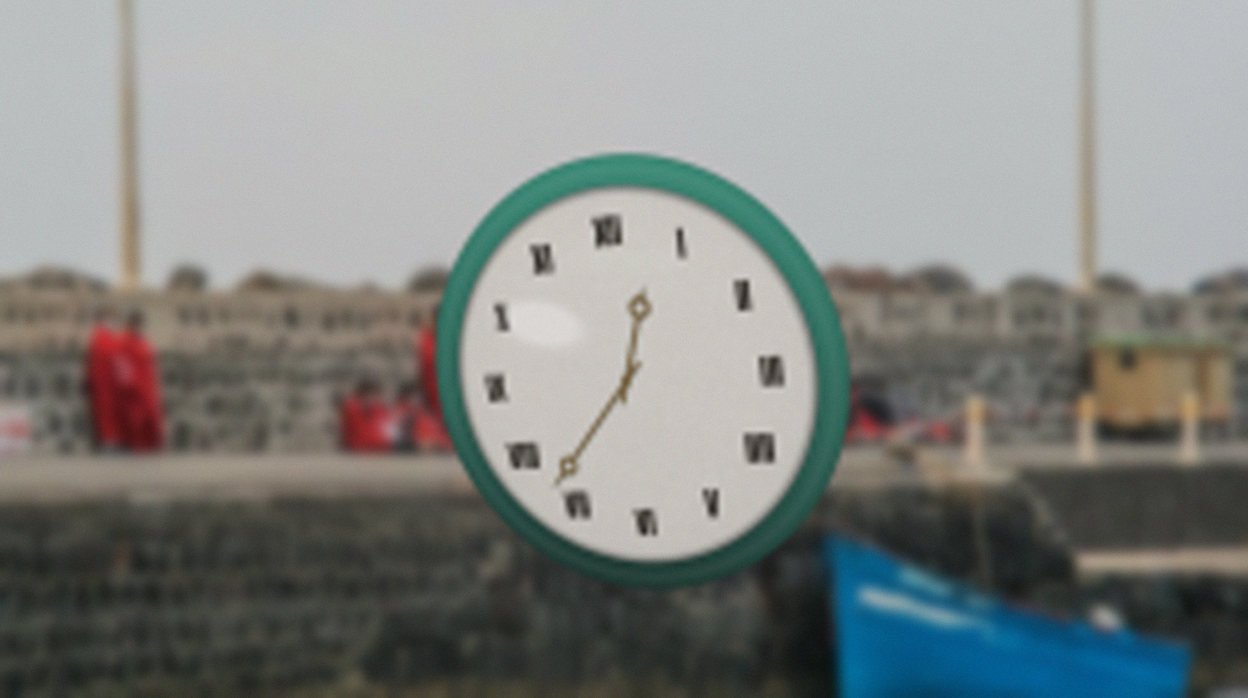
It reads 12,37
